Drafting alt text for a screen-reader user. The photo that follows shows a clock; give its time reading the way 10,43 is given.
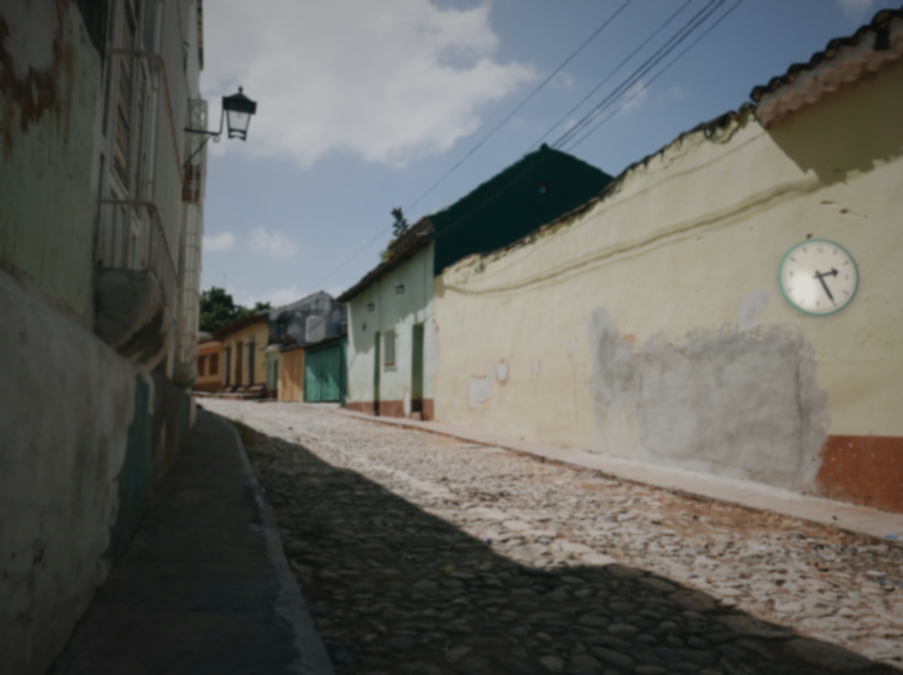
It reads 2,25
